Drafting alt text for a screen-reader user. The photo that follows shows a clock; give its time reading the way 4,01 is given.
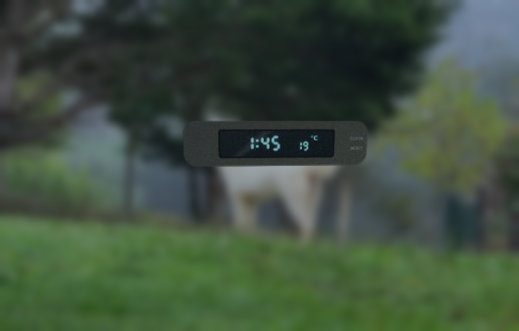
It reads 1,45
